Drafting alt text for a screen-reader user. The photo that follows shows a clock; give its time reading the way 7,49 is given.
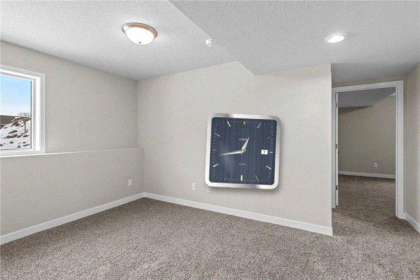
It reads 12,43
